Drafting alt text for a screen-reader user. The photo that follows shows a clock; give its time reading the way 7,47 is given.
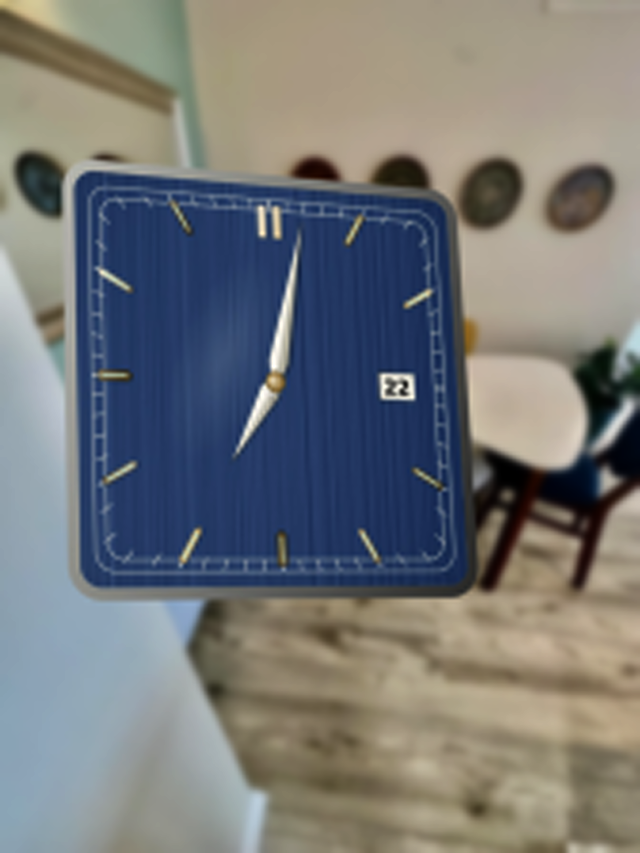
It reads 7,02
